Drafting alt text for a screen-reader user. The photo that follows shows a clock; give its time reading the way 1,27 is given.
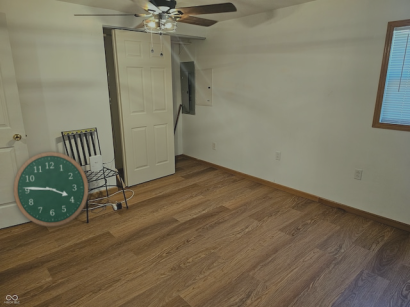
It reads 3,46
